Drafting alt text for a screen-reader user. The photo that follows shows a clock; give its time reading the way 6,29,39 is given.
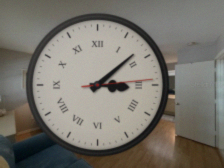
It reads 3,08,14
